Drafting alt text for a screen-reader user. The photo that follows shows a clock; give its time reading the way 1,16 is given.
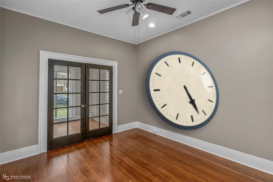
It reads 5,27
